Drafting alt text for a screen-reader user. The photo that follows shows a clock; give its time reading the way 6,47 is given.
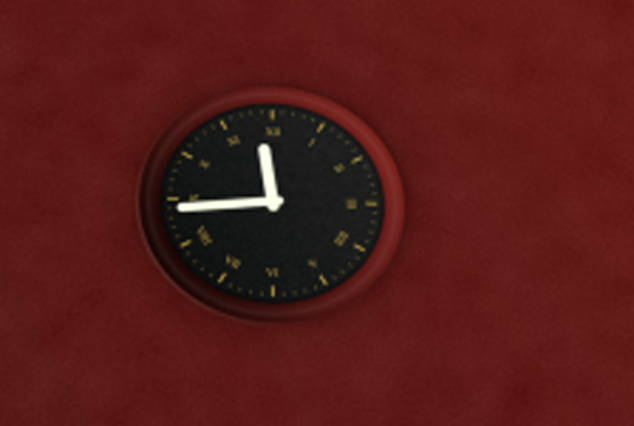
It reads 11,44
